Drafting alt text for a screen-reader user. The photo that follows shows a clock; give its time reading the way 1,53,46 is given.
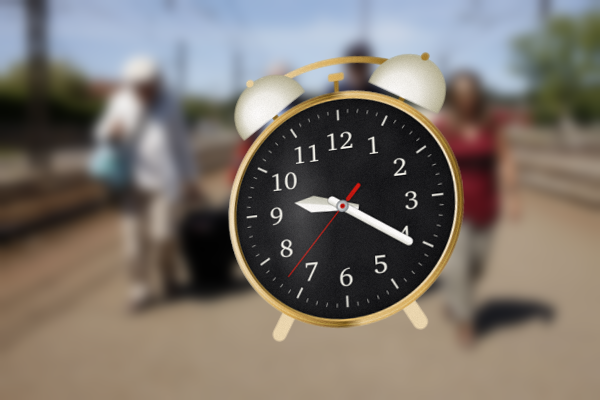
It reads 9,20,37
